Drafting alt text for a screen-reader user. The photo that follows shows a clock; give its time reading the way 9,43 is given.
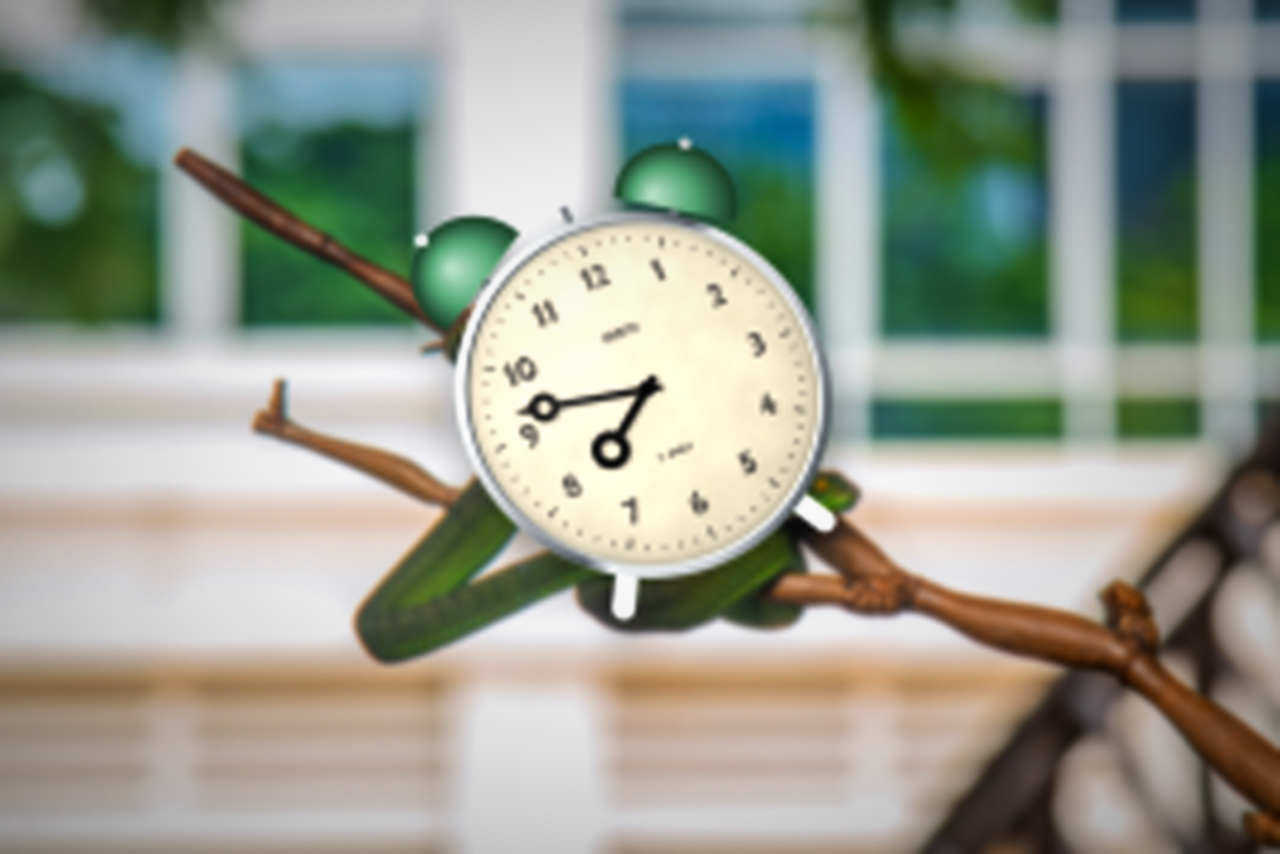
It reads 7,47
